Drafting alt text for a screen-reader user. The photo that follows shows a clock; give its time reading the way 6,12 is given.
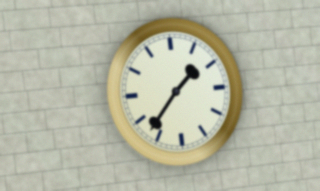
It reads 1,37
